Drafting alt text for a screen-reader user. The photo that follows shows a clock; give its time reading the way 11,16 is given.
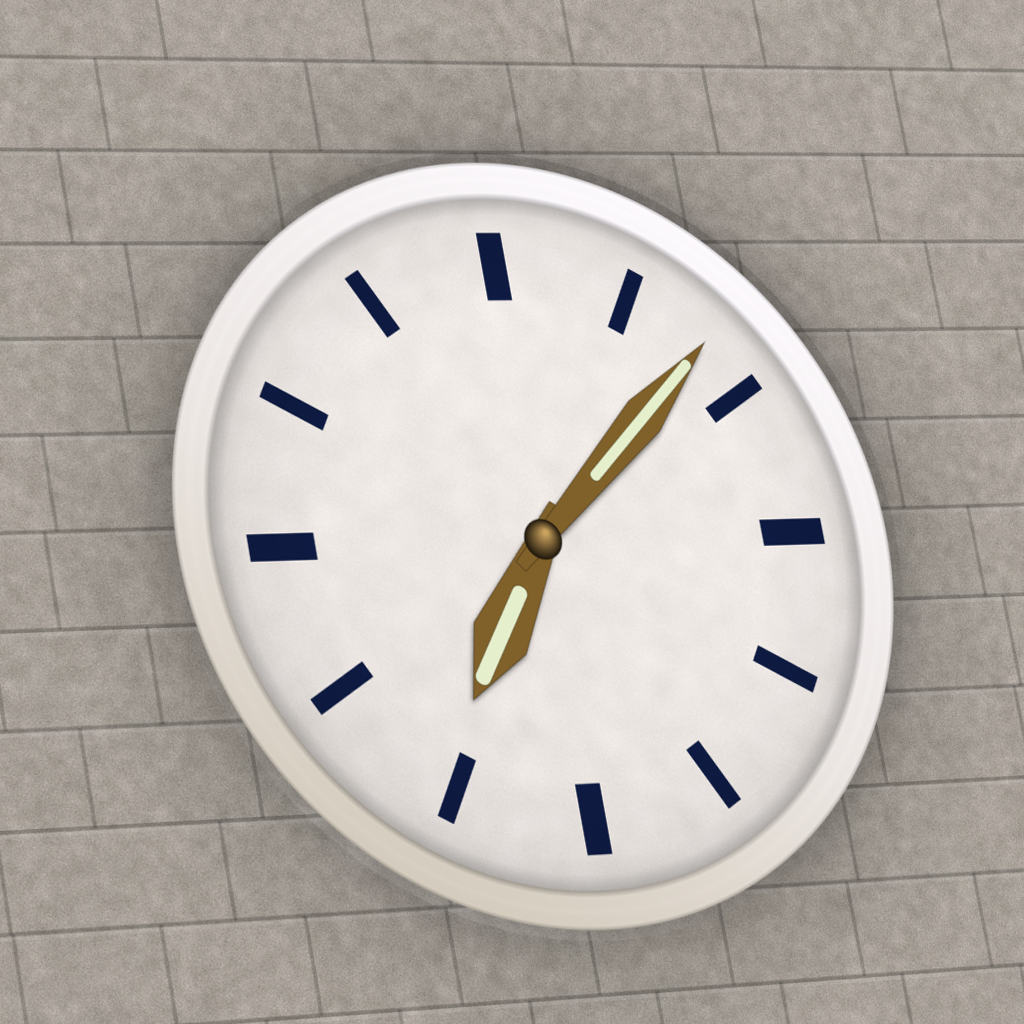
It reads 7,08
